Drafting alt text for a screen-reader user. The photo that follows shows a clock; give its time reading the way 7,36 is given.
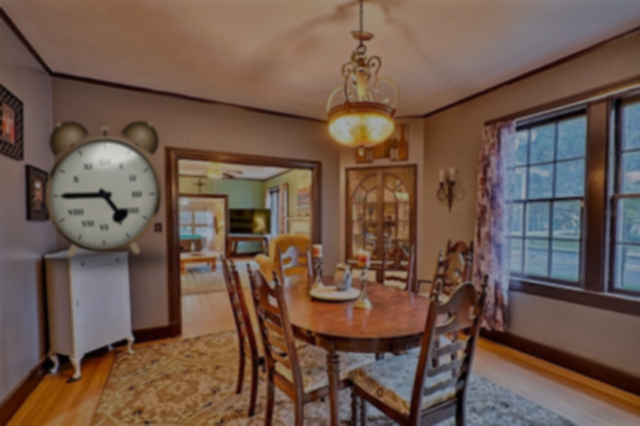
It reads 4,45
